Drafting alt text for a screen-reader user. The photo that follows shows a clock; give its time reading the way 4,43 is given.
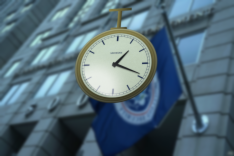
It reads 1,19
